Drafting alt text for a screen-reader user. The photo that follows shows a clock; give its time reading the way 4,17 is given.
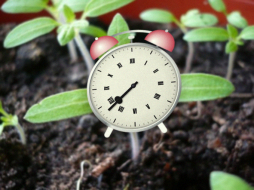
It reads 7,38
